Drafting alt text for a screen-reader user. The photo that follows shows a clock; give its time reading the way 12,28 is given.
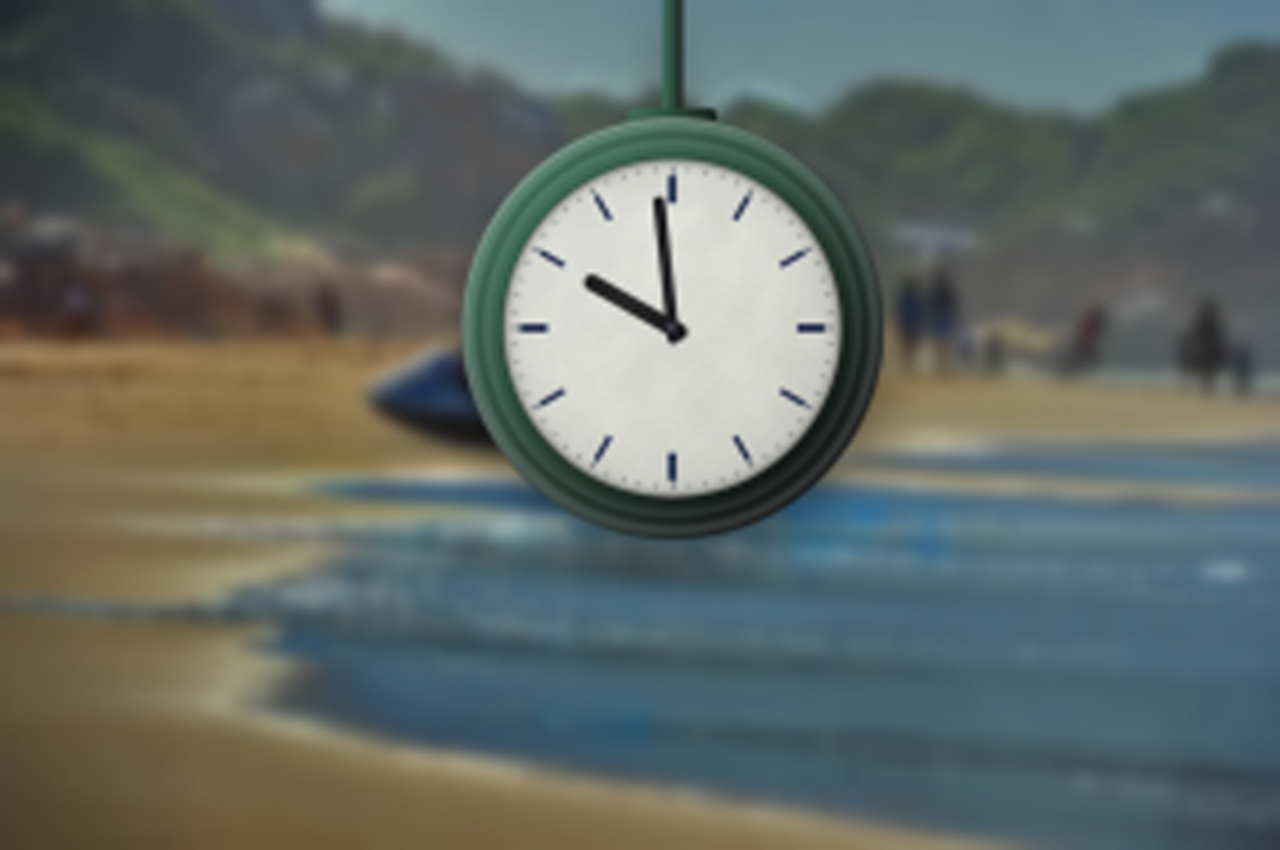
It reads 9,59
